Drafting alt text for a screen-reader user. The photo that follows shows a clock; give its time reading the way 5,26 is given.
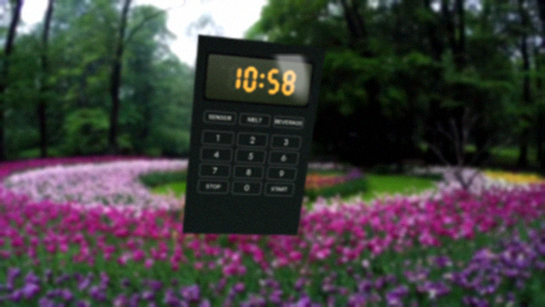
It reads 10,58
